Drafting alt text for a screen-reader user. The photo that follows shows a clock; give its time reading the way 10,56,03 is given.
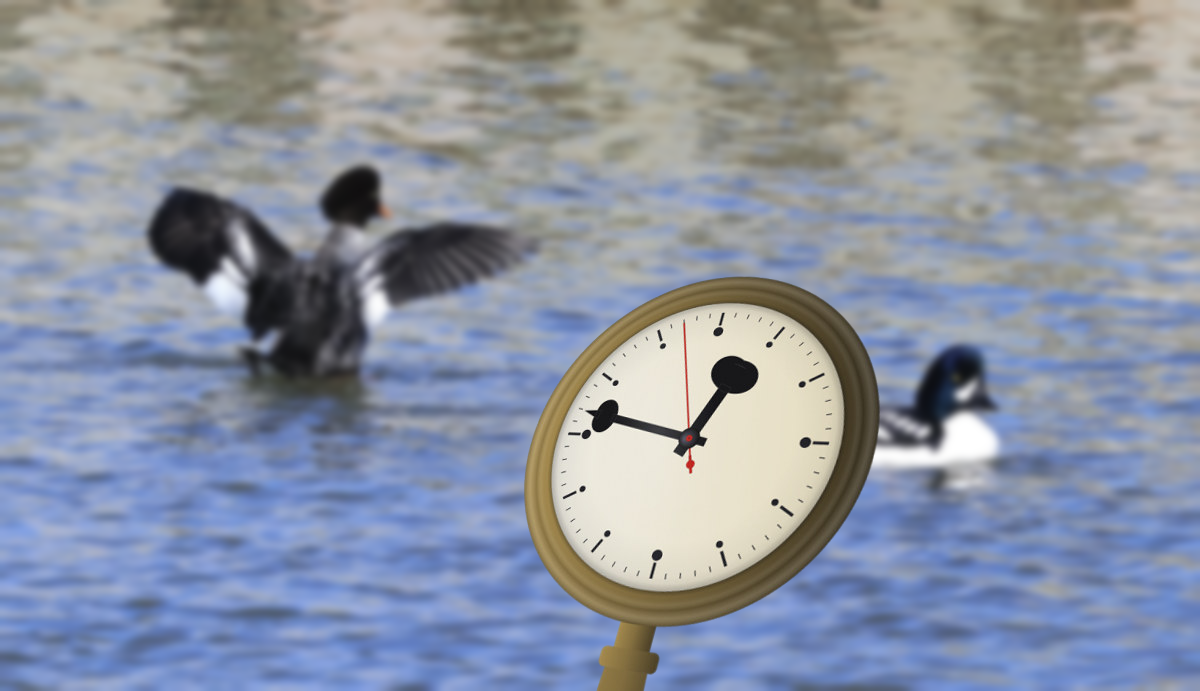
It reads 12,46,57
